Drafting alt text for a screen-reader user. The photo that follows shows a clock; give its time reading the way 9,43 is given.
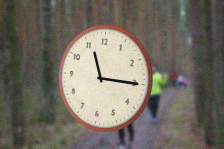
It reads 11,15
